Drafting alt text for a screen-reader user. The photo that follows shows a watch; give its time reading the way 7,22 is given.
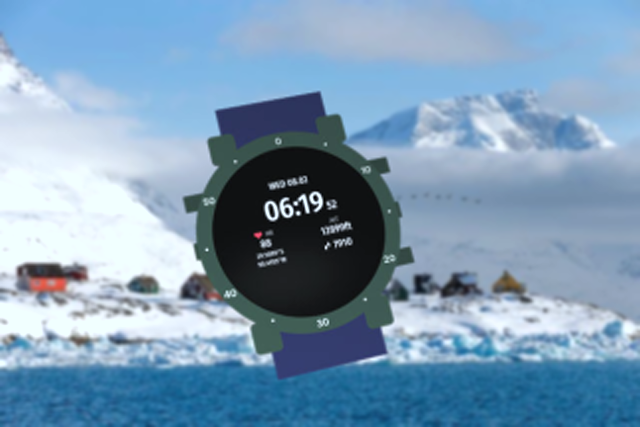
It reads 6,19
